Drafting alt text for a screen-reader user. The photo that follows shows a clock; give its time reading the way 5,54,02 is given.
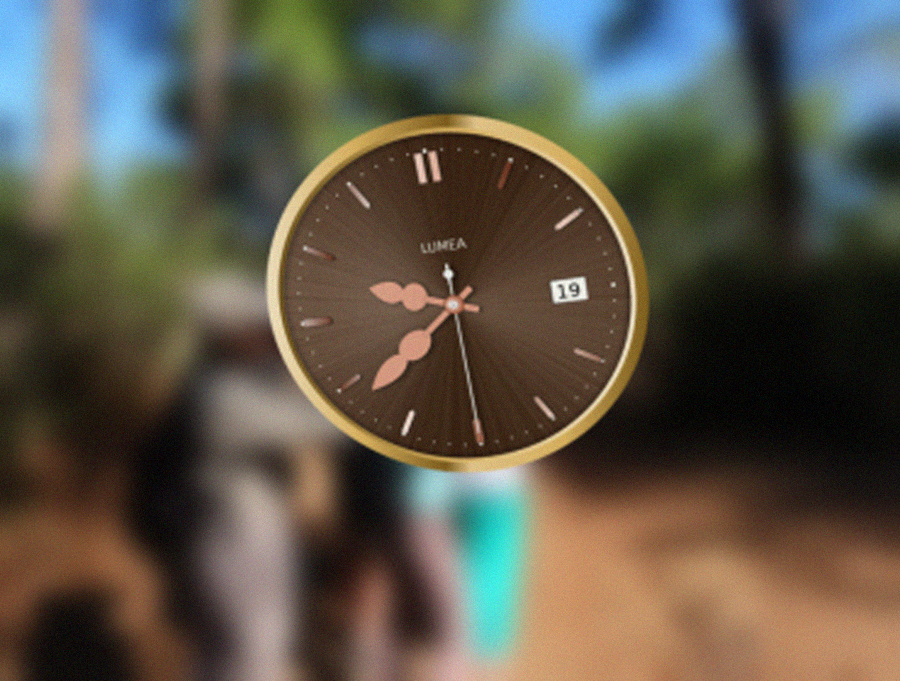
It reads 9,38,30
